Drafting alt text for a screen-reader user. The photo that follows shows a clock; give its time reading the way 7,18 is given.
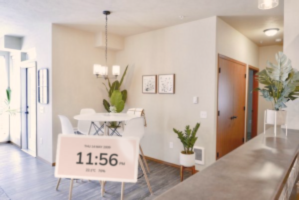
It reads 11,56
